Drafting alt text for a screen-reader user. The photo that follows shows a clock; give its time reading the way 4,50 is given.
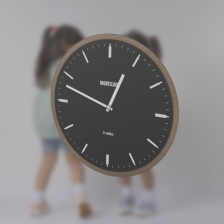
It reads 12,48
